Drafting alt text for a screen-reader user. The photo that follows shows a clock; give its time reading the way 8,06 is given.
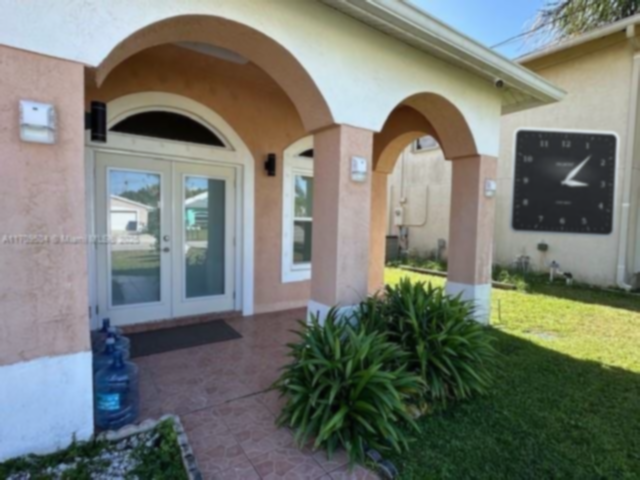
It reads 3,07
